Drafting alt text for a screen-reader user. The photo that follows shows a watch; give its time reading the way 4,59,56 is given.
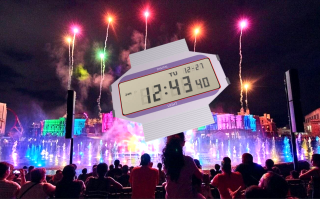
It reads 12,43,40
